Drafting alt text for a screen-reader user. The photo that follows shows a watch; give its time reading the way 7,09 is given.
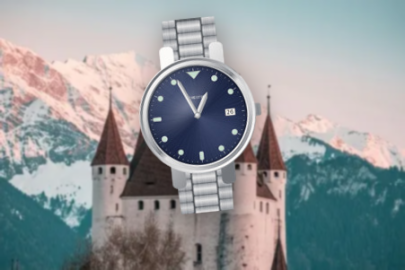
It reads 12,56
